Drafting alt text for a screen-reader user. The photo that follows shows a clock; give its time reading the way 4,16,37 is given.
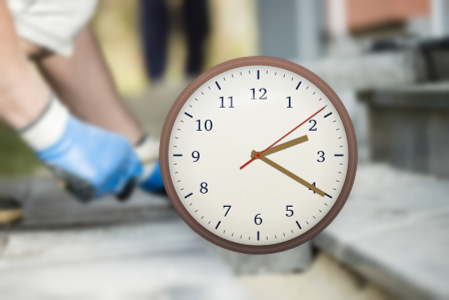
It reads 2,20,09
